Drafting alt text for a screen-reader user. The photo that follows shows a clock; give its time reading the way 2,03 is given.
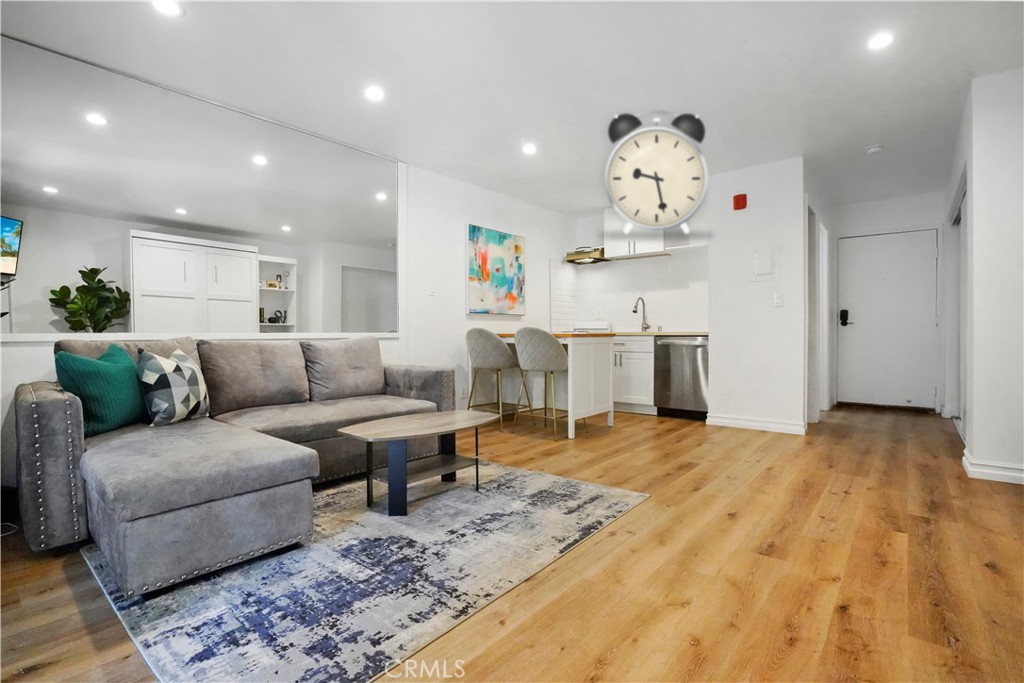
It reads 9,28
